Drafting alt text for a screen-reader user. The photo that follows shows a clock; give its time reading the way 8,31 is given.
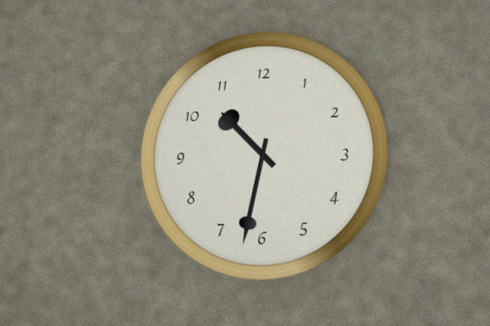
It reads 10,32
